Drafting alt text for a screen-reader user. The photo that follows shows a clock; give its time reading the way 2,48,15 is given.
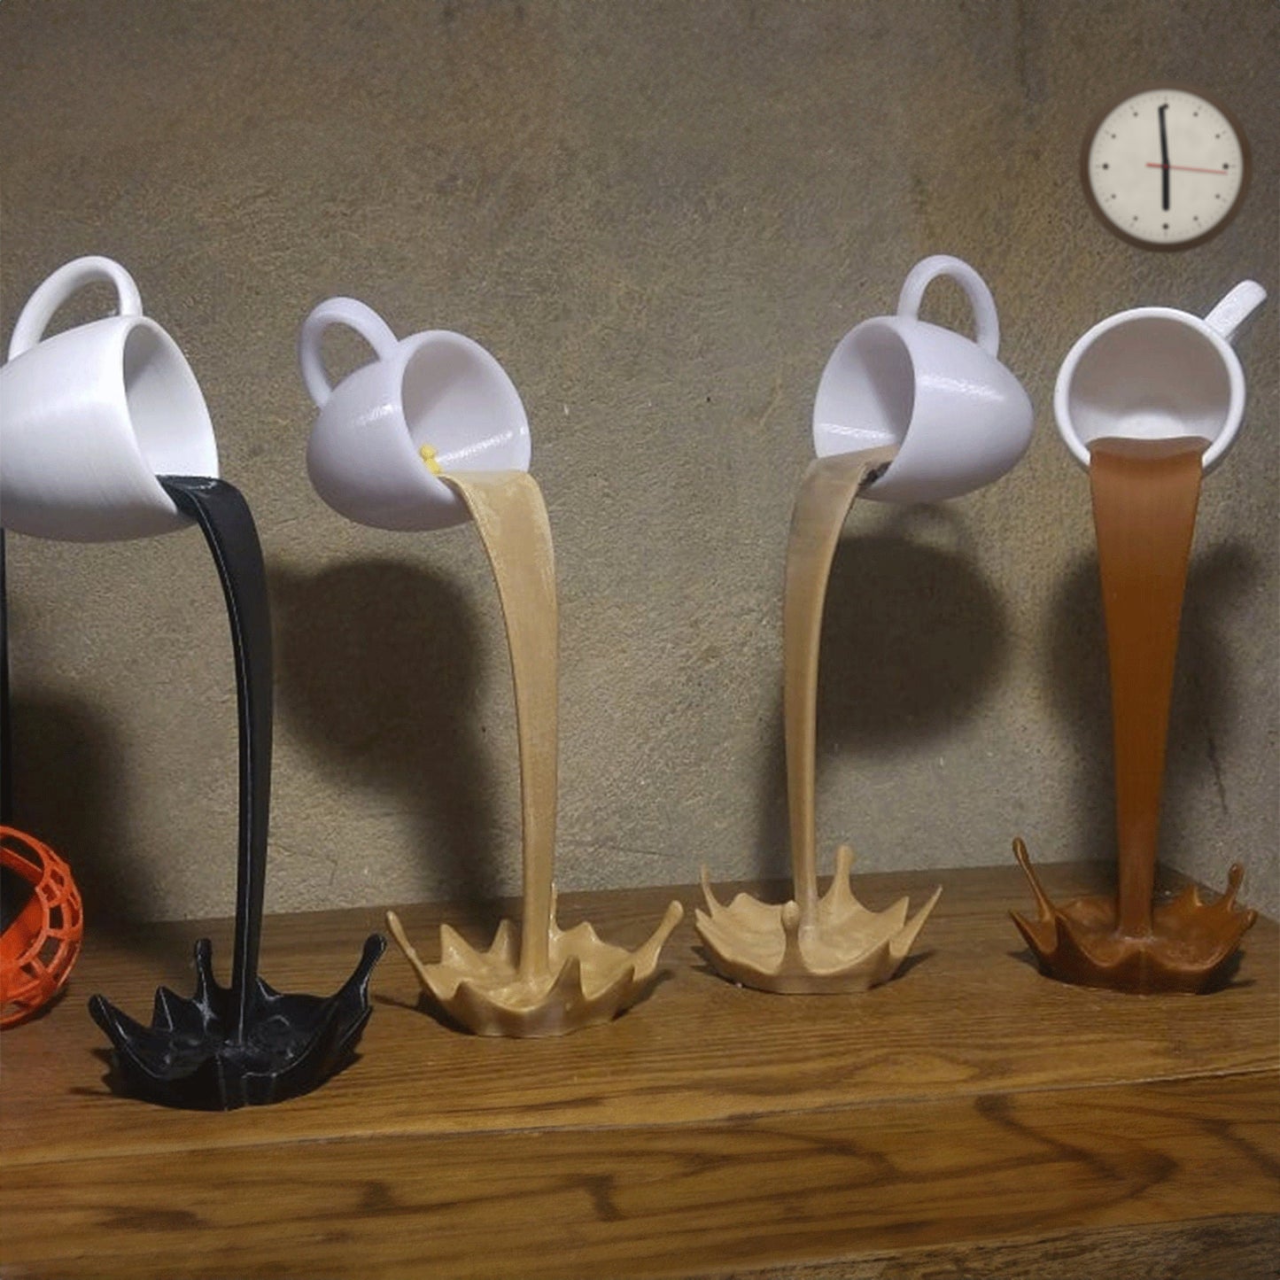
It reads 5,59,16
